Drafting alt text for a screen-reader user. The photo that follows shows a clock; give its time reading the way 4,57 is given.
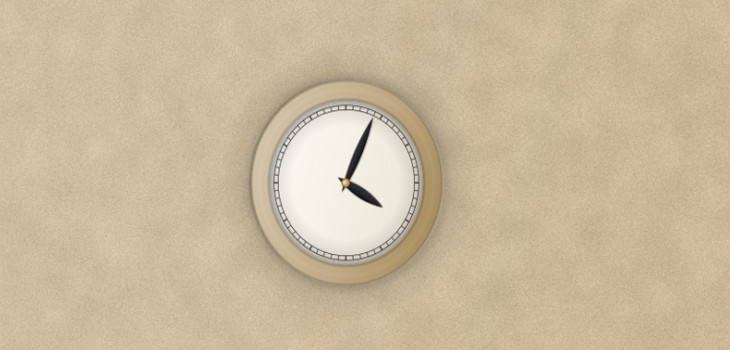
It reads 4,04
